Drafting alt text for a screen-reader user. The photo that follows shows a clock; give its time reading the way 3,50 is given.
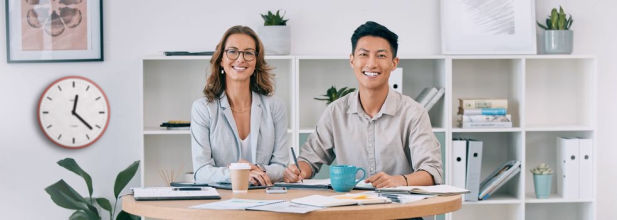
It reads 12,22
